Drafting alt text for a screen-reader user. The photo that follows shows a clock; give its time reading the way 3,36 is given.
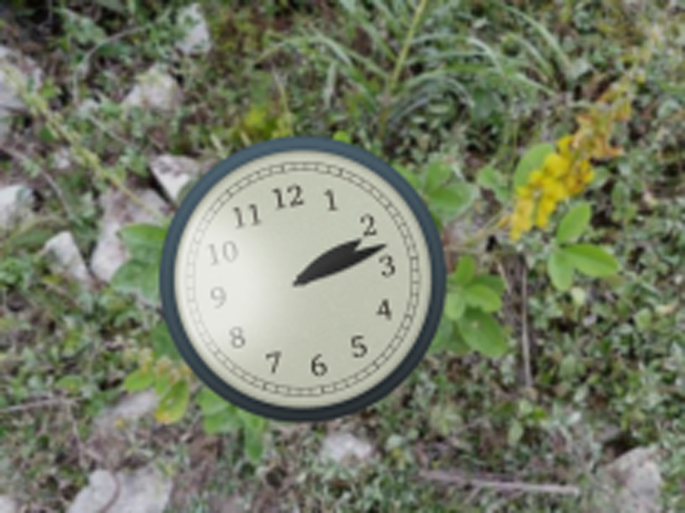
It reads 2,13
